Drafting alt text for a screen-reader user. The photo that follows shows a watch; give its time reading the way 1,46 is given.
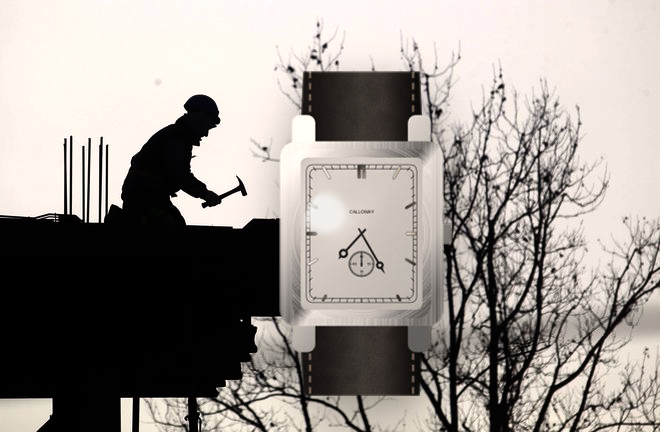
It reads 7,25
